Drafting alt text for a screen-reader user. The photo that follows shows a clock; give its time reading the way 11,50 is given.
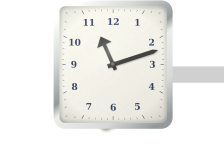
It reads 11,12
